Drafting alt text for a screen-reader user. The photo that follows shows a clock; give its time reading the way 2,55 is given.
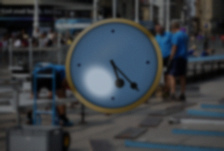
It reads 5,23
